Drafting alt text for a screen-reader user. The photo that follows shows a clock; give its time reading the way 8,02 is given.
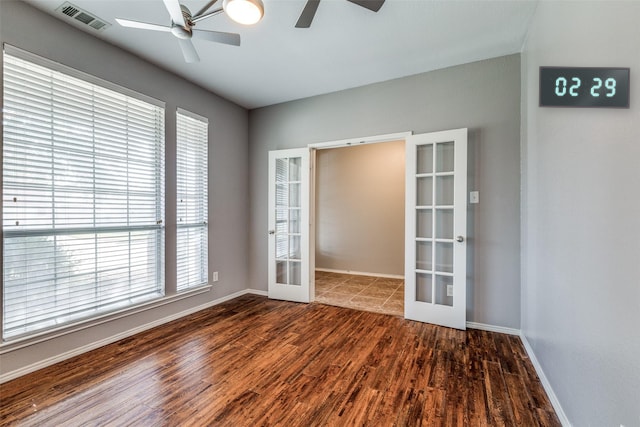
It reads 2,29
